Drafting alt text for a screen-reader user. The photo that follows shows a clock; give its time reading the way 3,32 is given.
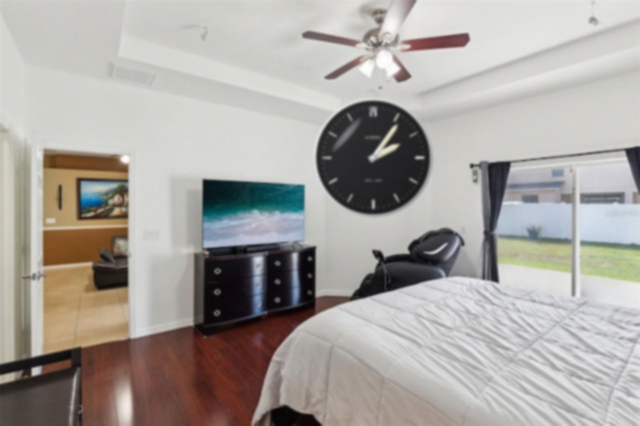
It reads 2,06
